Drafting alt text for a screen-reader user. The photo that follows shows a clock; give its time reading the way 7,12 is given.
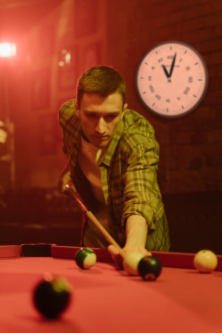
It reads 11,02
